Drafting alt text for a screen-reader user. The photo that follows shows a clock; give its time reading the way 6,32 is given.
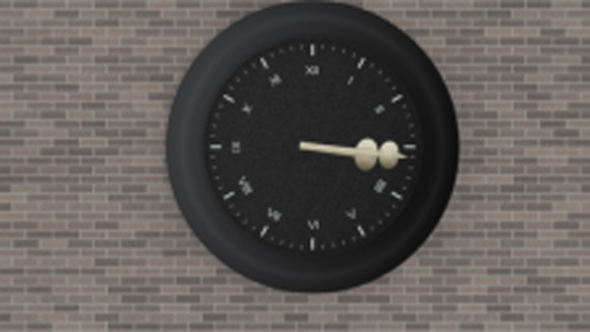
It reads 3,16
